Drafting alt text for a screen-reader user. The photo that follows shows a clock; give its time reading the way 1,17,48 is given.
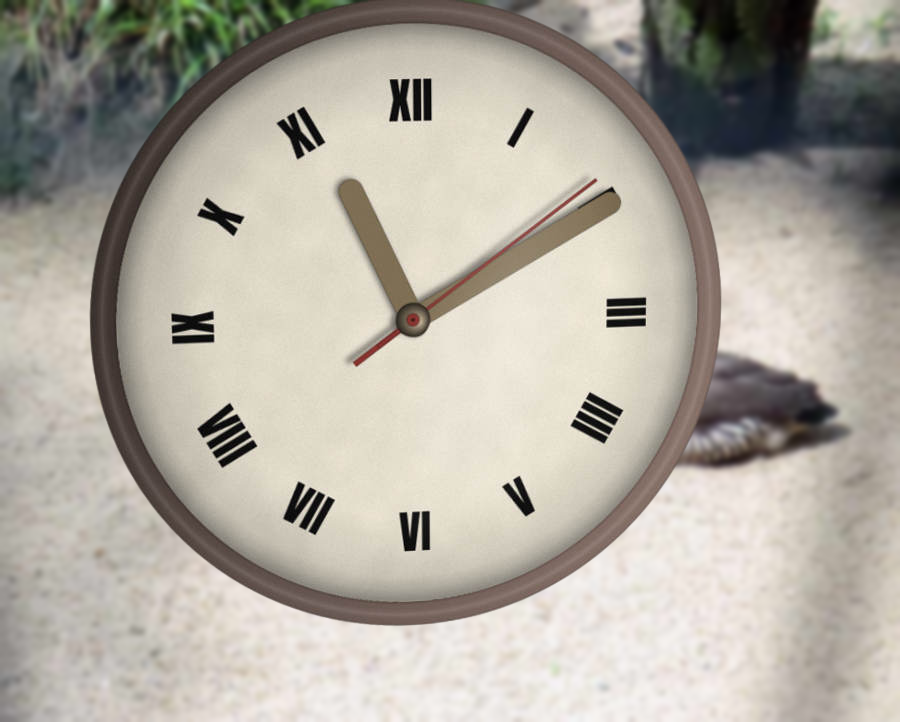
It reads 11,10,09
